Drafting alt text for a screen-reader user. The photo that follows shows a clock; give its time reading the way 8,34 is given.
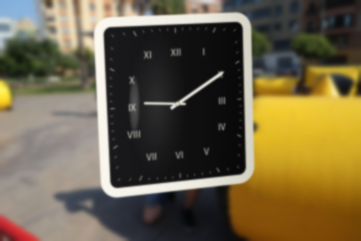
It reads 9,10
